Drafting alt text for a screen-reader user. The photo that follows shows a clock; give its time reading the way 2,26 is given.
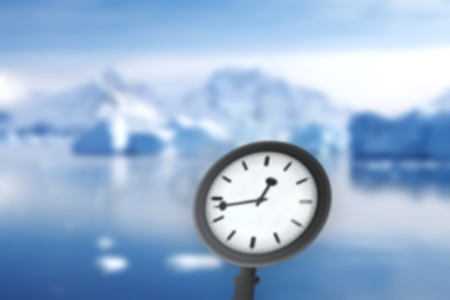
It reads 12,43
